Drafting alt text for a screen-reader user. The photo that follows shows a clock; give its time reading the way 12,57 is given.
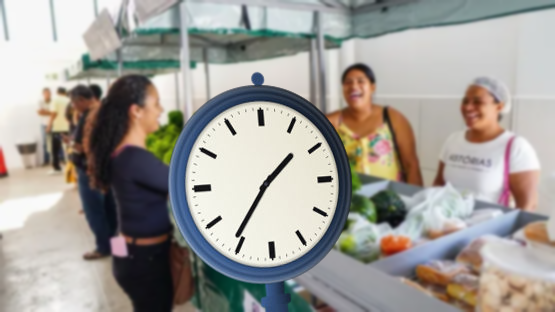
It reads 1,36
